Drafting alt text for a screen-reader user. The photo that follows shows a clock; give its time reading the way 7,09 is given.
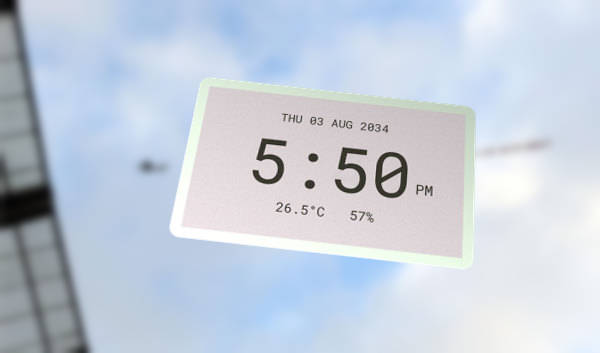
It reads 5,50
